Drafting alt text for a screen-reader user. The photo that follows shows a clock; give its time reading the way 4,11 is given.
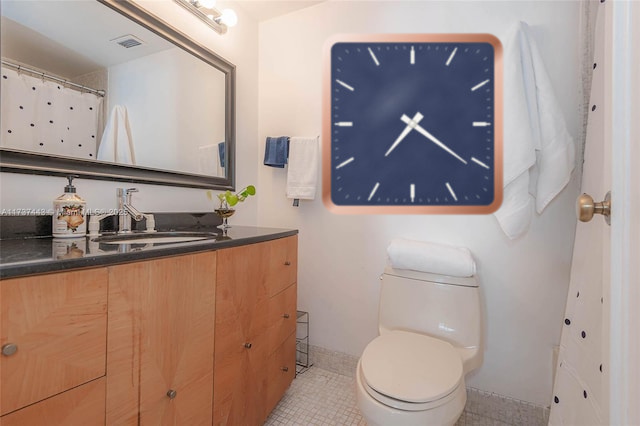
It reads 7,21
